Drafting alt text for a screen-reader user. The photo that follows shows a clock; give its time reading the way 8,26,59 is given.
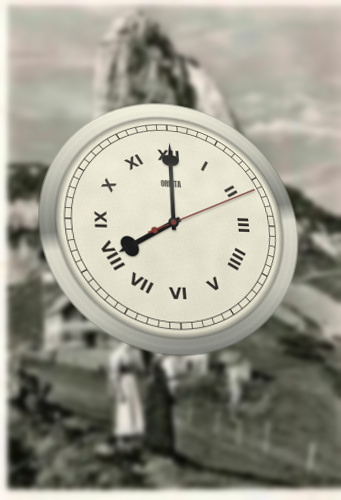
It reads 8,00,11
